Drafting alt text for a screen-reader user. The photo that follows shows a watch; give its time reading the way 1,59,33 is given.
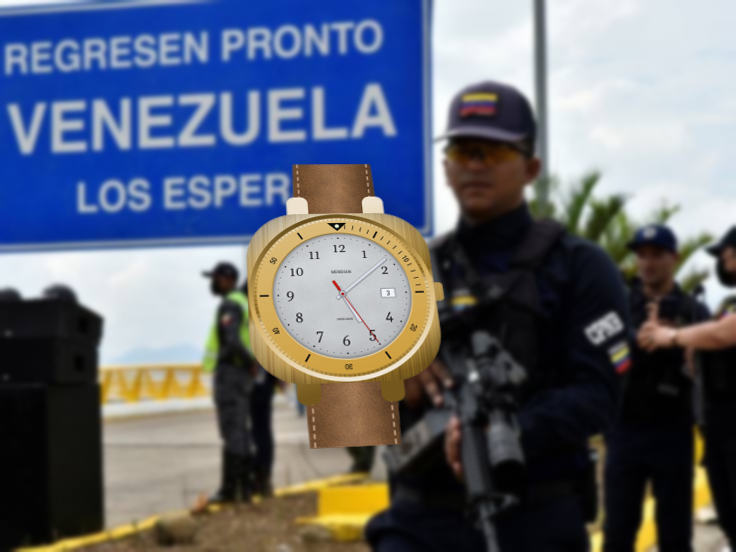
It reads 5,08,25
